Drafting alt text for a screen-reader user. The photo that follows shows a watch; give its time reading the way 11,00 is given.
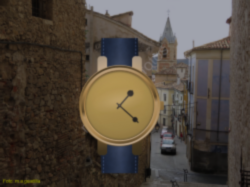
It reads 1,22
